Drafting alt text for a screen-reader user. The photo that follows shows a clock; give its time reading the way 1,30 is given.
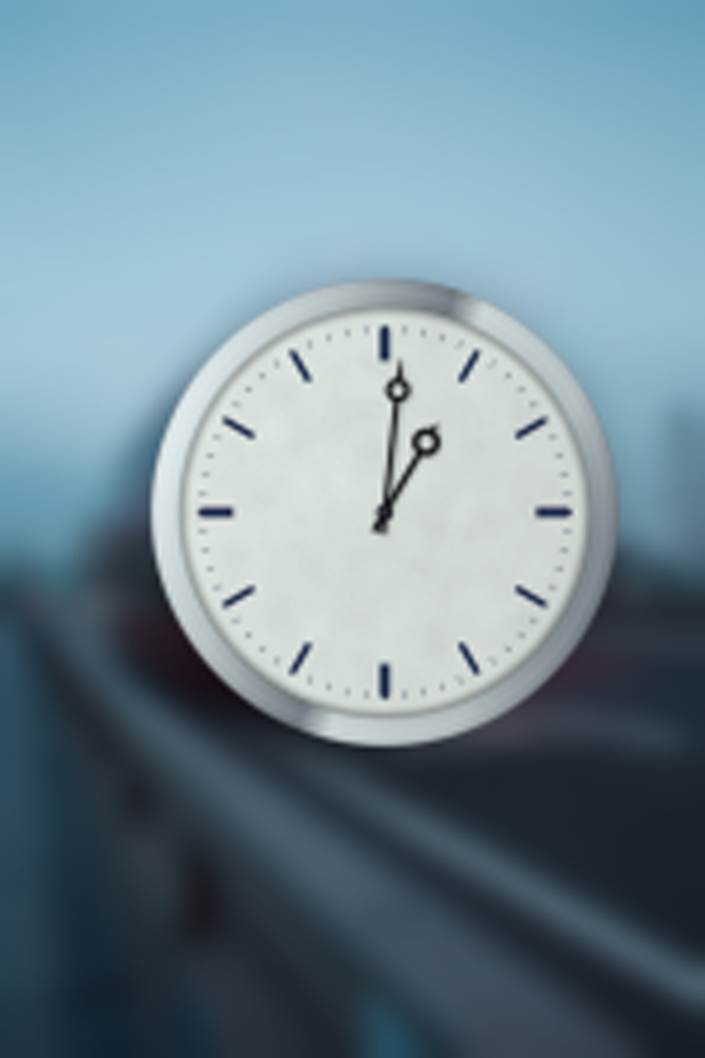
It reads 1,01
